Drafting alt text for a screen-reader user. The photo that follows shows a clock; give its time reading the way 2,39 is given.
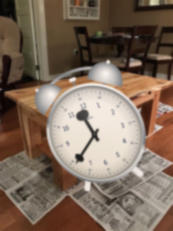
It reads 11,39
